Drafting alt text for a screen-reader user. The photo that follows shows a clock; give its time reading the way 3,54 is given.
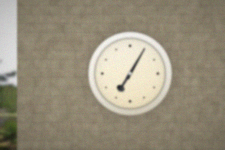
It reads 7,05
